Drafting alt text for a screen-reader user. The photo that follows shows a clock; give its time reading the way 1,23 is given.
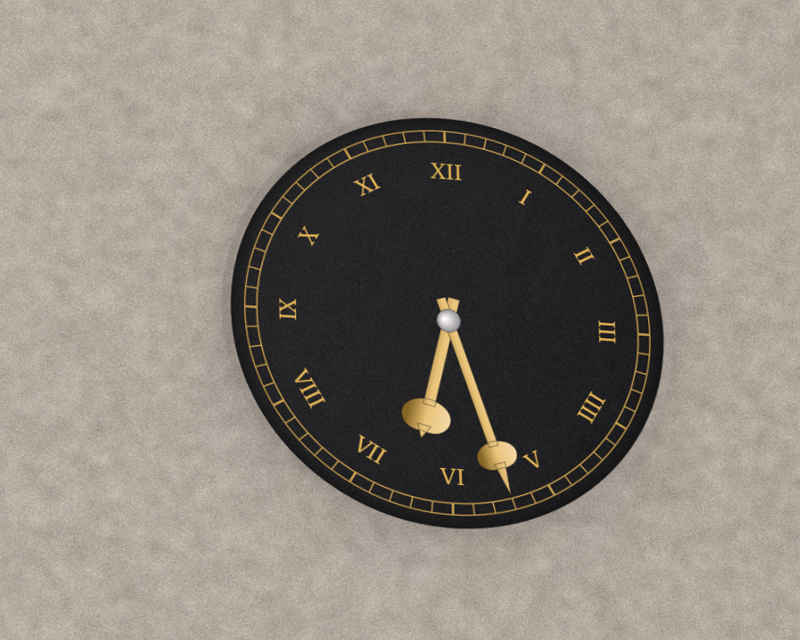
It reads 6,27
